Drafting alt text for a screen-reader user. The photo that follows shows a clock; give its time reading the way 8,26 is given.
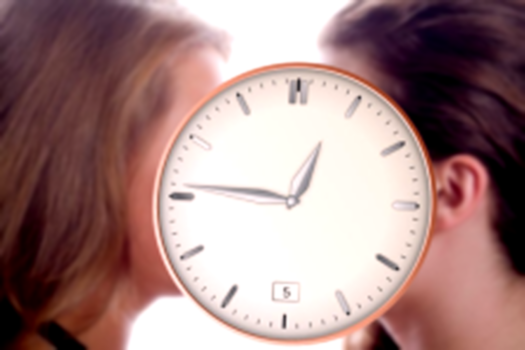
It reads 12,46
